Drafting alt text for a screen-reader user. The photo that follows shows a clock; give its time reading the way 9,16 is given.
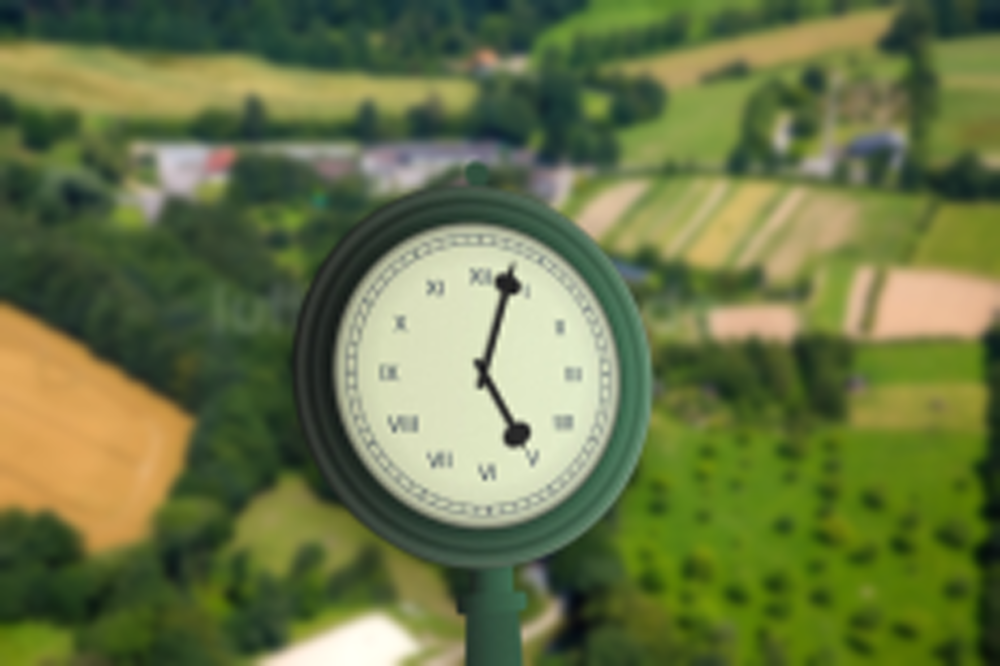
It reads 5,03
